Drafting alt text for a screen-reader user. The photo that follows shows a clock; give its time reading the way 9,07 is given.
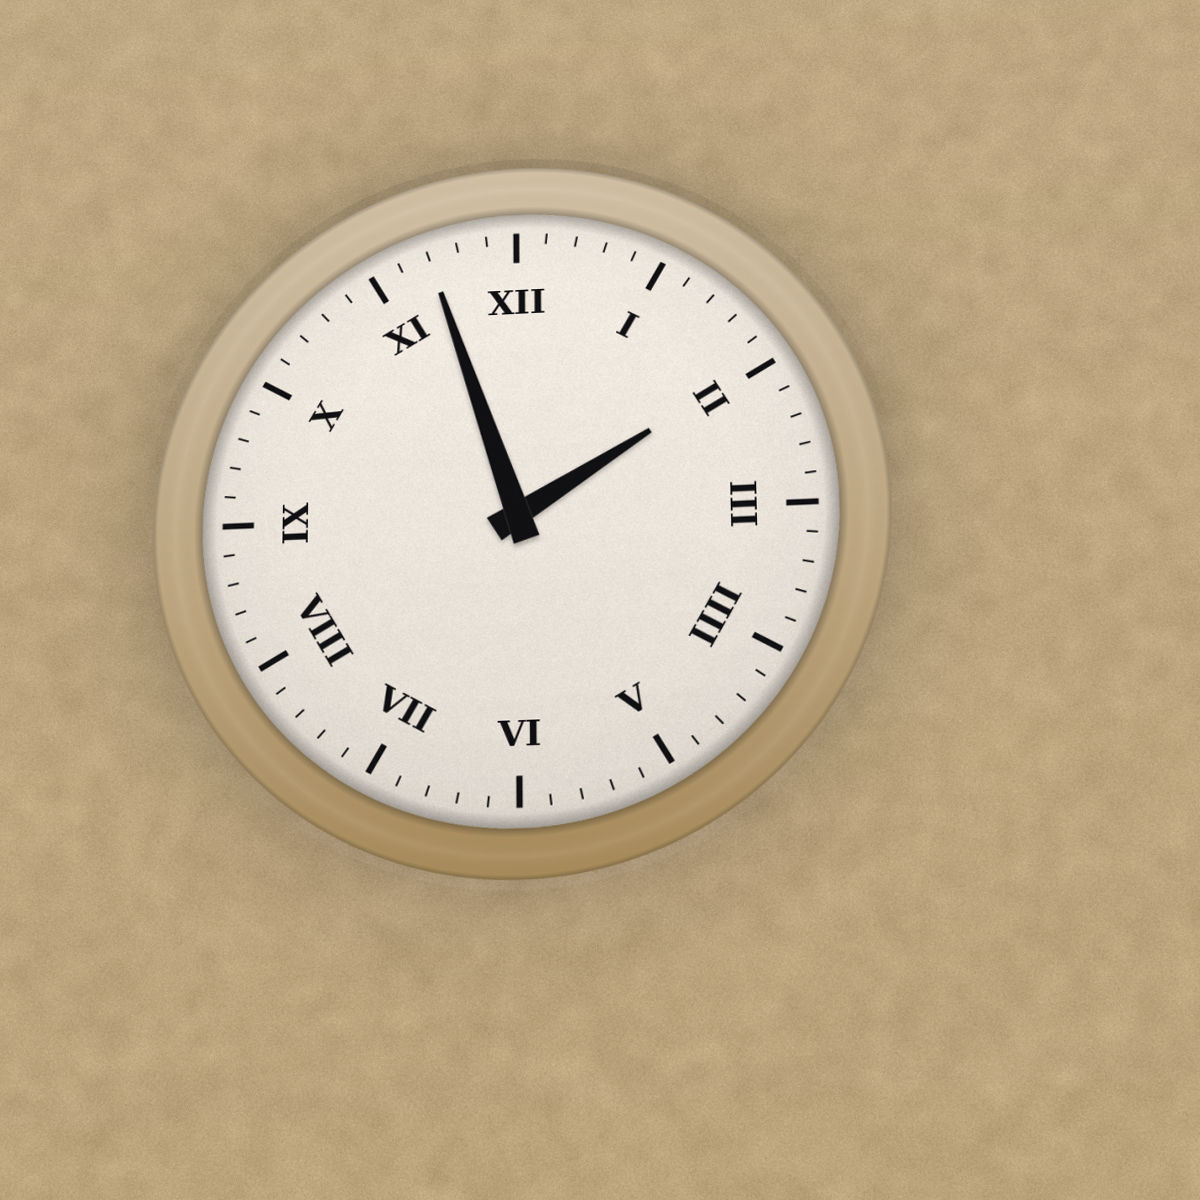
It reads 1,57
